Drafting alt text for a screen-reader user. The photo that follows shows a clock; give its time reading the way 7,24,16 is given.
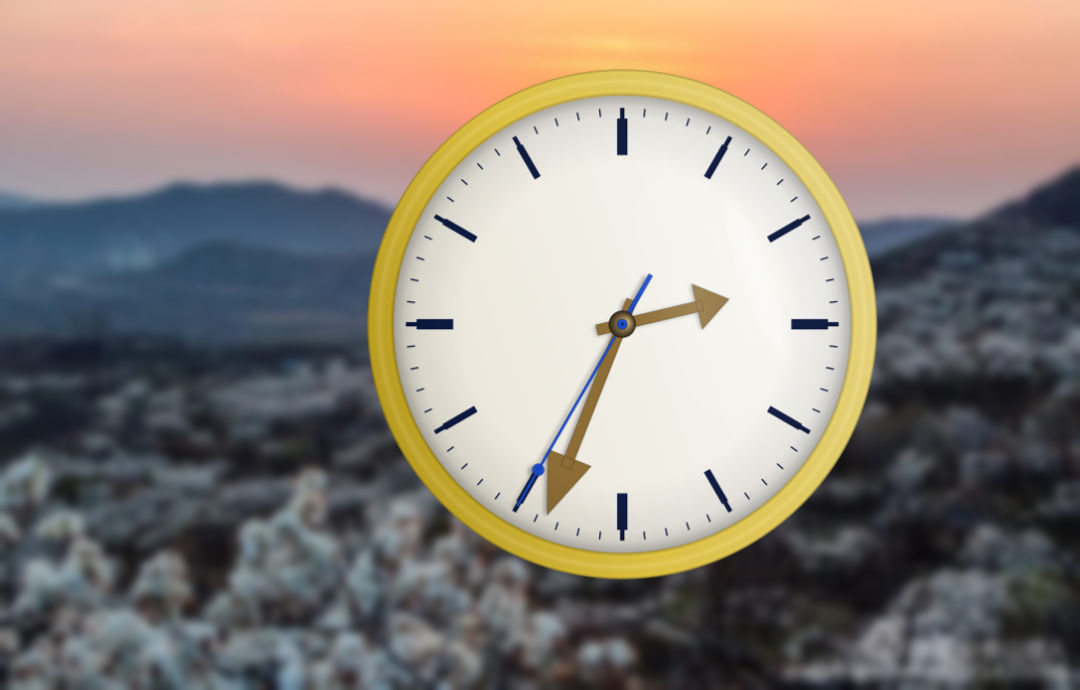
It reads 2,33,35
